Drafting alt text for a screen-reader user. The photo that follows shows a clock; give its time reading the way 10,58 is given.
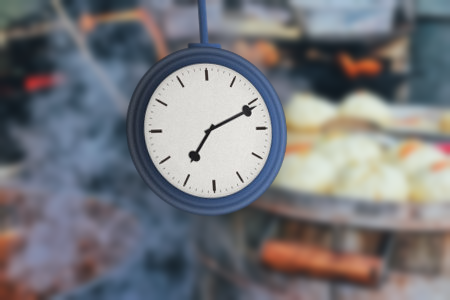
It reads 7,11
